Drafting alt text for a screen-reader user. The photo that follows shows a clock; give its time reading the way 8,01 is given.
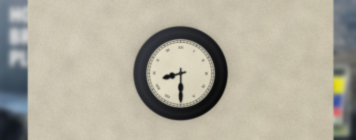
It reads 8,30
